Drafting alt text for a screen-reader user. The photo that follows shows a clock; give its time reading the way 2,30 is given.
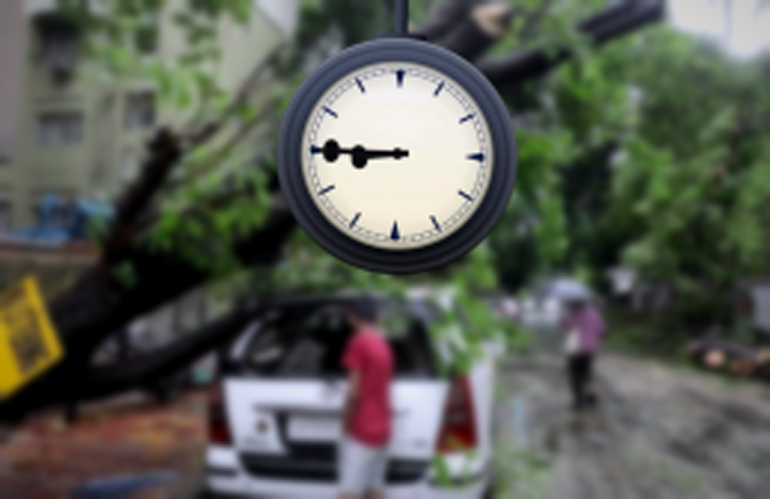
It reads 8,45
